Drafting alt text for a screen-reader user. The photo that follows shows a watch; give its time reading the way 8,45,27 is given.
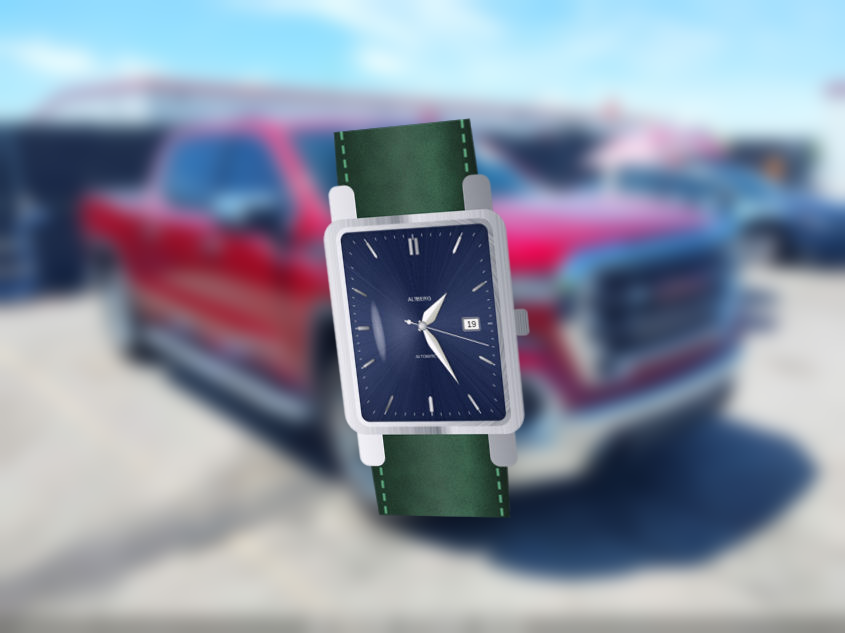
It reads 1,25,18
